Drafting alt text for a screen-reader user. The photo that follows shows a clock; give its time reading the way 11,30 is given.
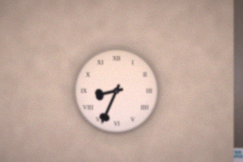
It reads 8,34
